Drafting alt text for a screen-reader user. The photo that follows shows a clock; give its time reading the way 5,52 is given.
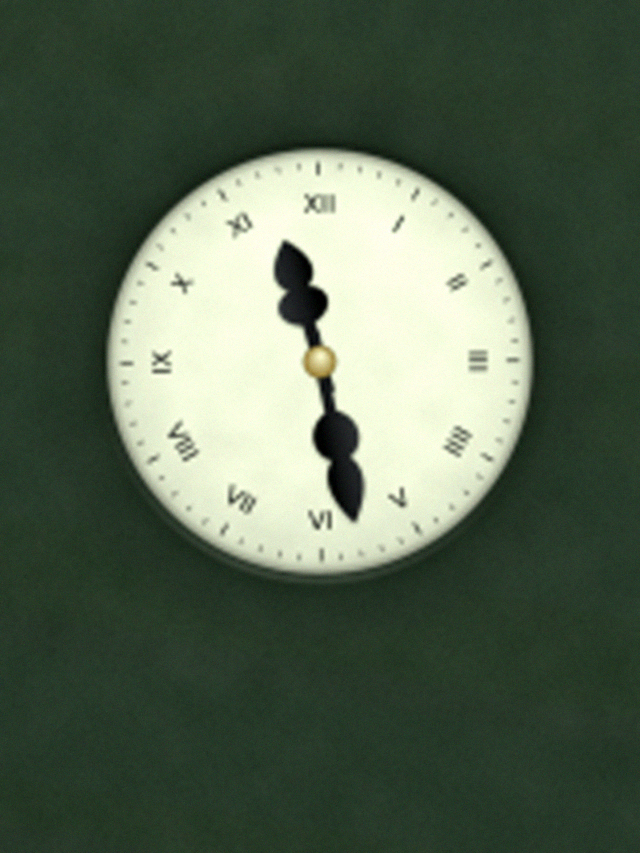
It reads 11,28
